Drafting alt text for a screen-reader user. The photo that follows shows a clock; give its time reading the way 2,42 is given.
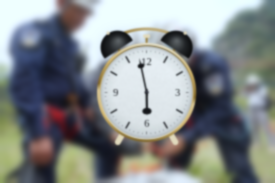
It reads 5,58
